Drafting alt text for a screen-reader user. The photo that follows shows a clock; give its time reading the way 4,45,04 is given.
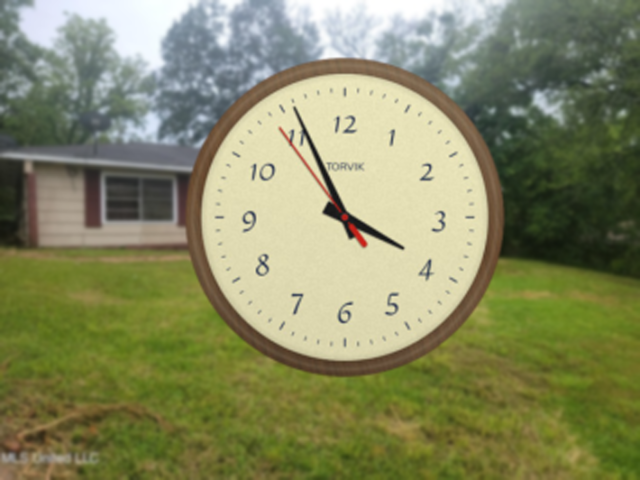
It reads 3,55,54
